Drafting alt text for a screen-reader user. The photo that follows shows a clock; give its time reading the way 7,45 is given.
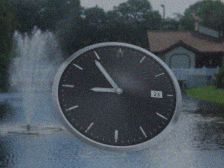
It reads 8,54
